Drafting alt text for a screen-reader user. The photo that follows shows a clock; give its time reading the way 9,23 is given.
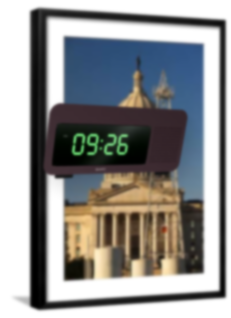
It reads 9,26
